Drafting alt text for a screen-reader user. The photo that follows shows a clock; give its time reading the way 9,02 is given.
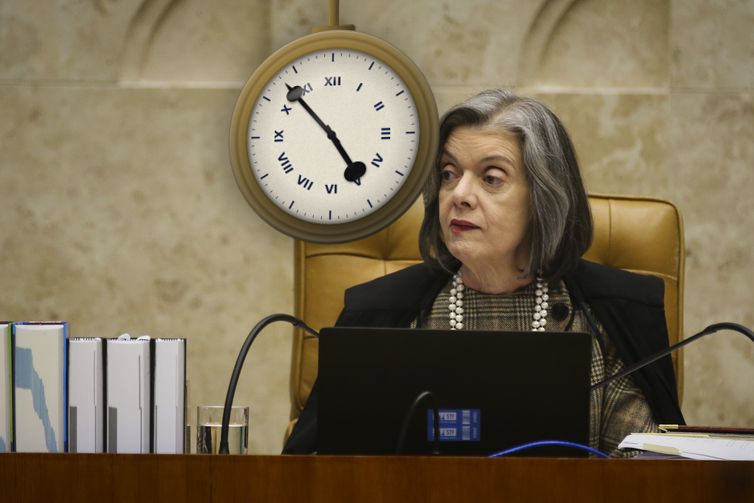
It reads 4,53
